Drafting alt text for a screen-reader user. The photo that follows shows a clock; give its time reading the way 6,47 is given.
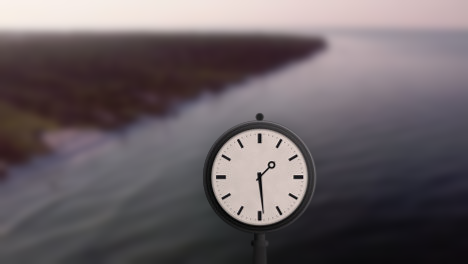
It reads 1,29
